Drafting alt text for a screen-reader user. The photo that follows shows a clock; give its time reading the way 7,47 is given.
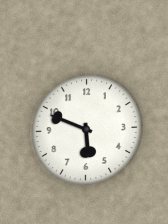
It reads 5,49
